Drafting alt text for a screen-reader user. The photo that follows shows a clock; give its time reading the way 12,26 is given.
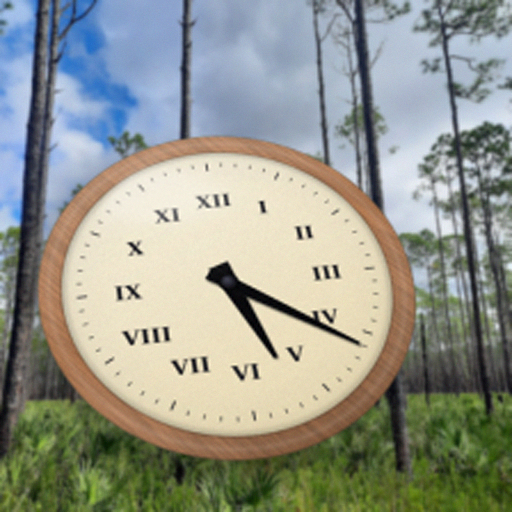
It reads 5,21
